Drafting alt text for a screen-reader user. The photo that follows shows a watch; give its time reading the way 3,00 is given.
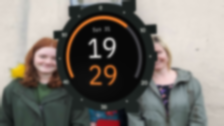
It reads 19,29
